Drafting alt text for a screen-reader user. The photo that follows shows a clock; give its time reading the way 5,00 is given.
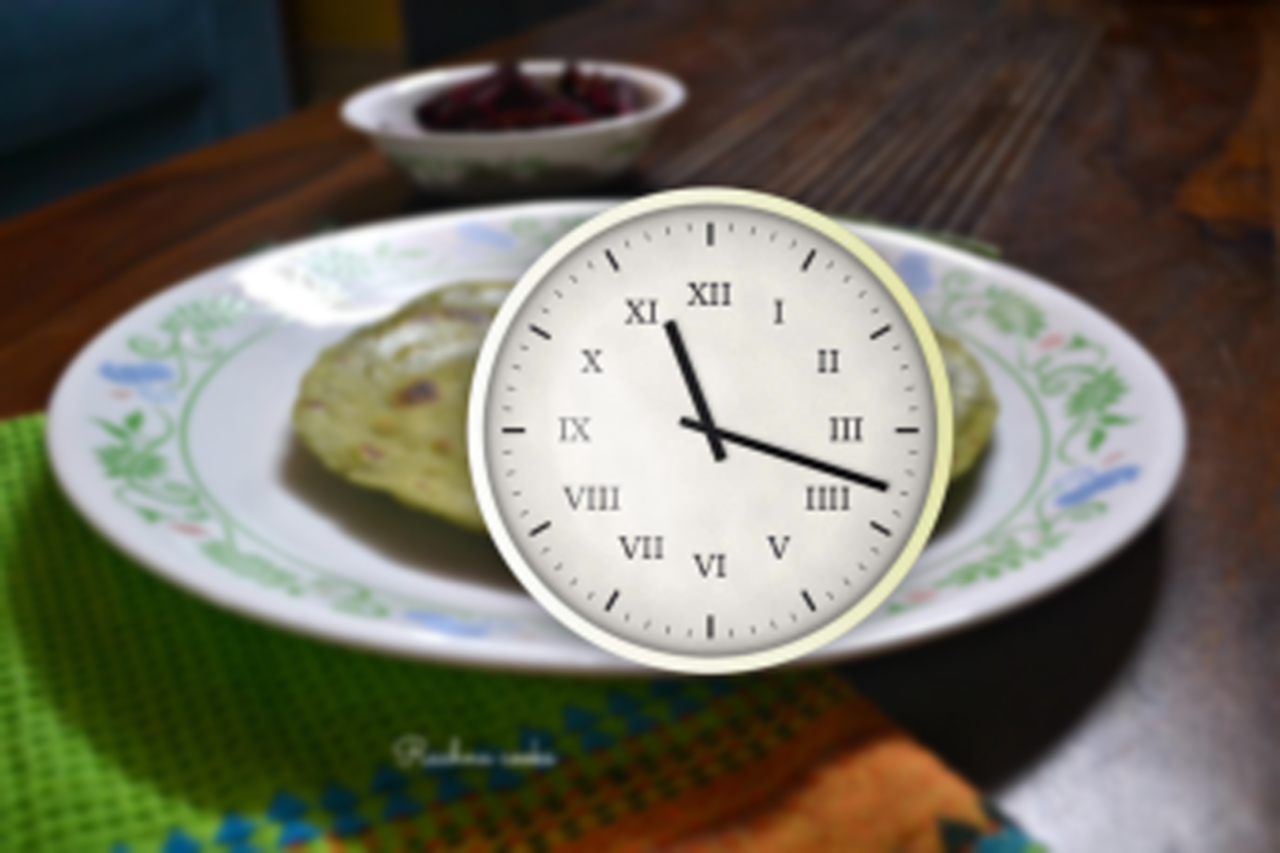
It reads 11,18
